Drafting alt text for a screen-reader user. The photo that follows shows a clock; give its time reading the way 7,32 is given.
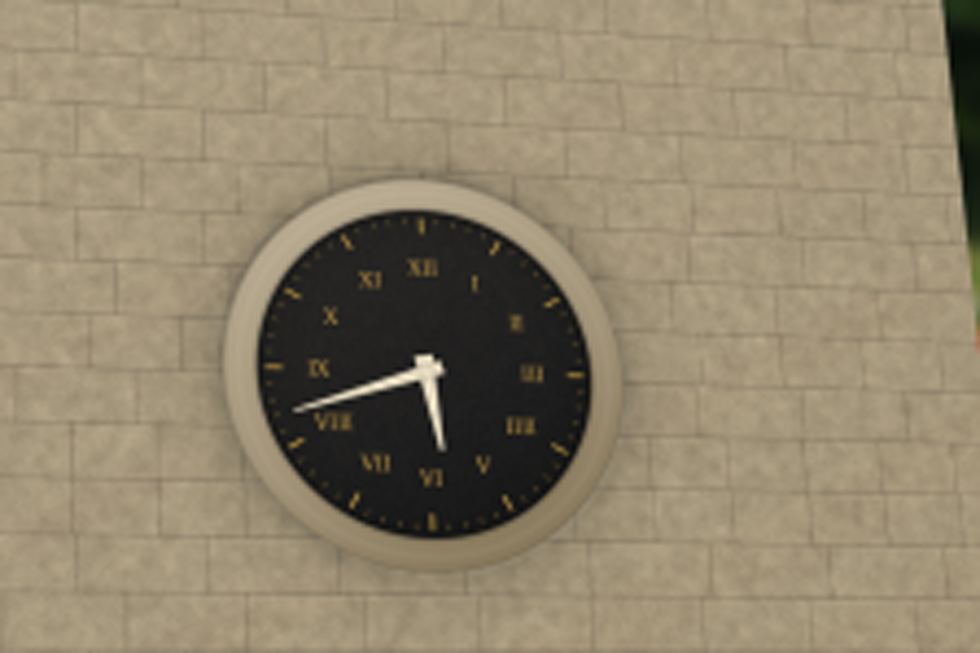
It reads 5,42
